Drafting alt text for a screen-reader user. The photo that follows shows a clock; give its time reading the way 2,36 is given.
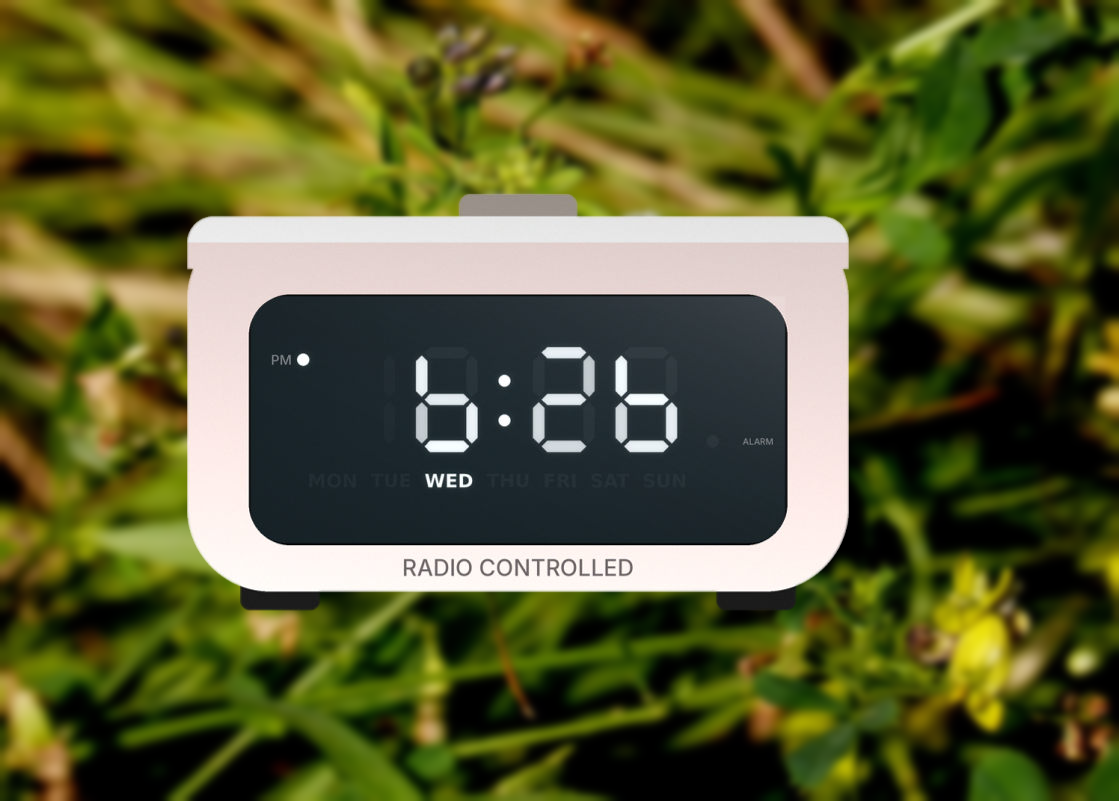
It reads 6,26
